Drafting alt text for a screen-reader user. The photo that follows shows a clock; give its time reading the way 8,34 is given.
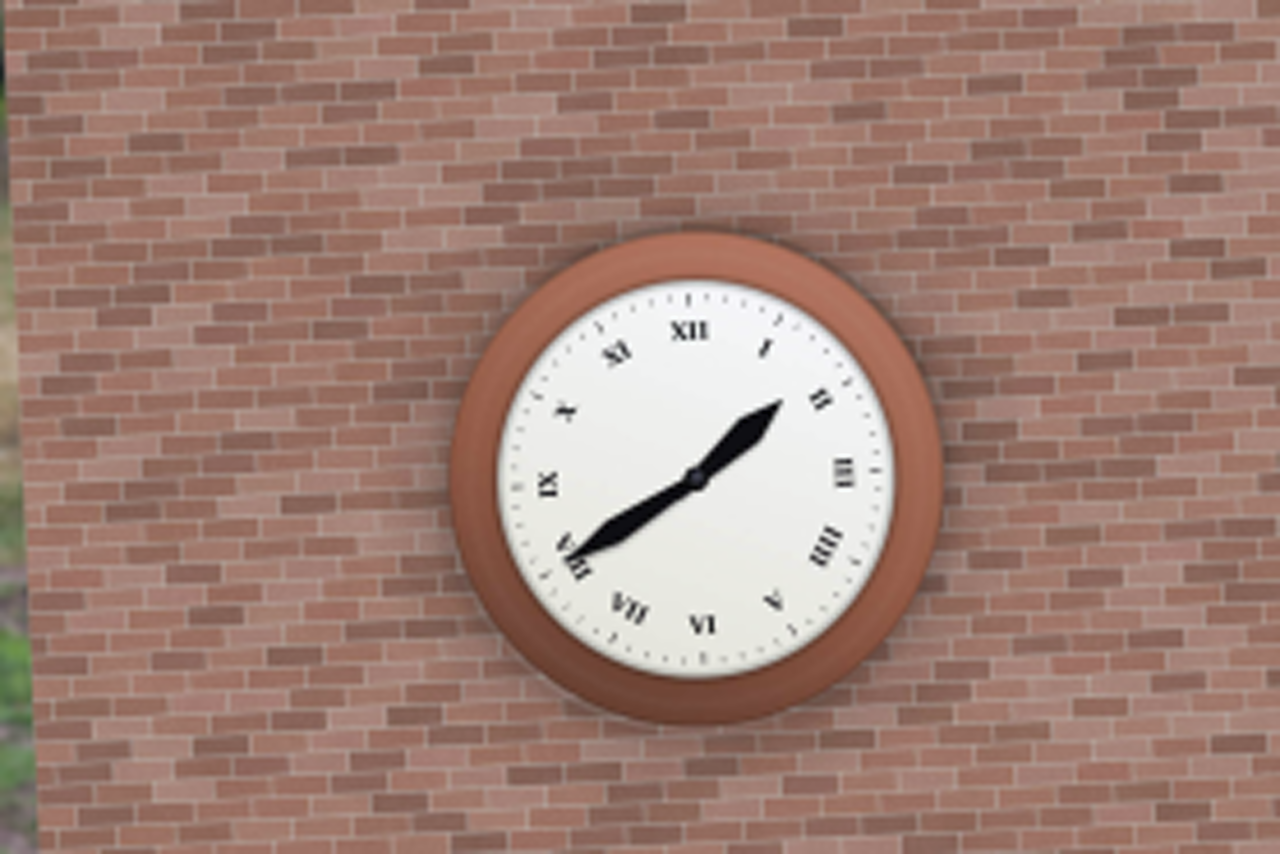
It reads 1,40
